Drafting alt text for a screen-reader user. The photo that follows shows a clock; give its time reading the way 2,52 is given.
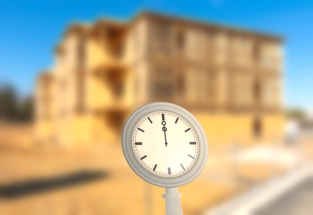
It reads 12,00
